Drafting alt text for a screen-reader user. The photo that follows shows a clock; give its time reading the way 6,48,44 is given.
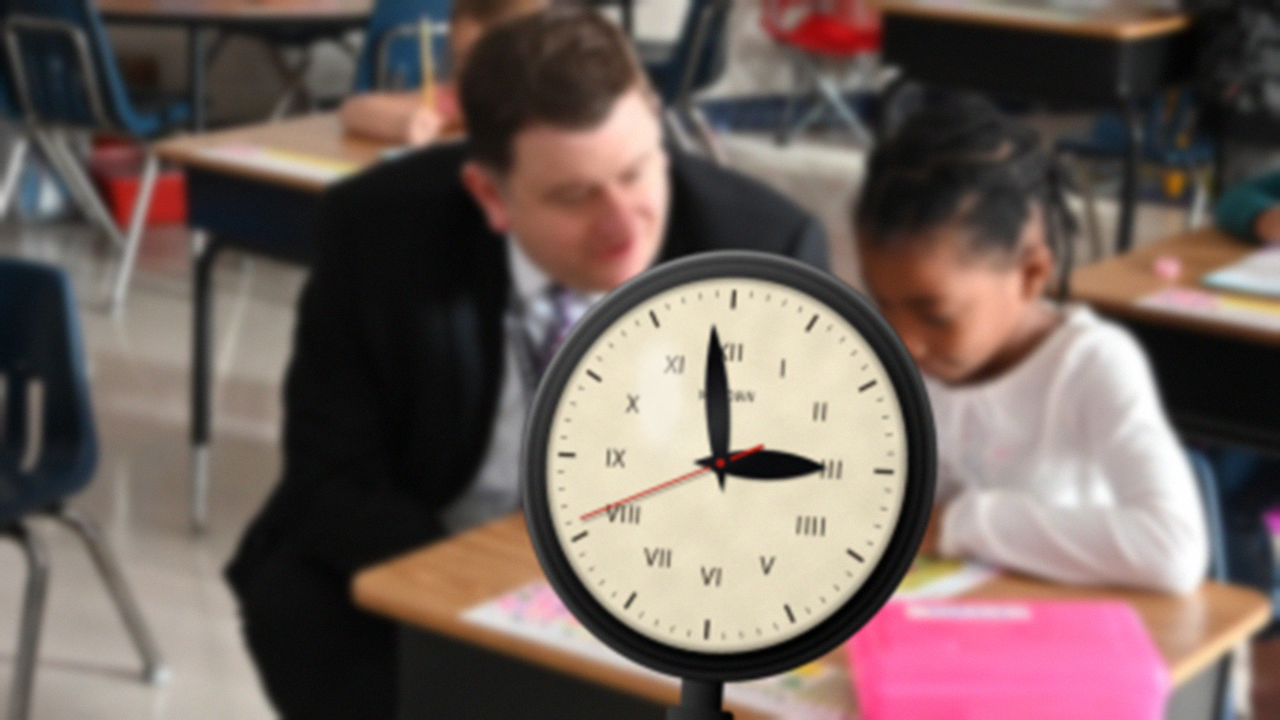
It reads 2,58,41
